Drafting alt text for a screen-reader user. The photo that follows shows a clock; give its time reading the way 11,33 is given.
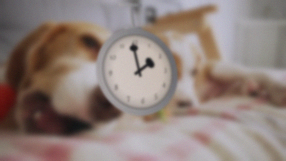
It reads 1,59
